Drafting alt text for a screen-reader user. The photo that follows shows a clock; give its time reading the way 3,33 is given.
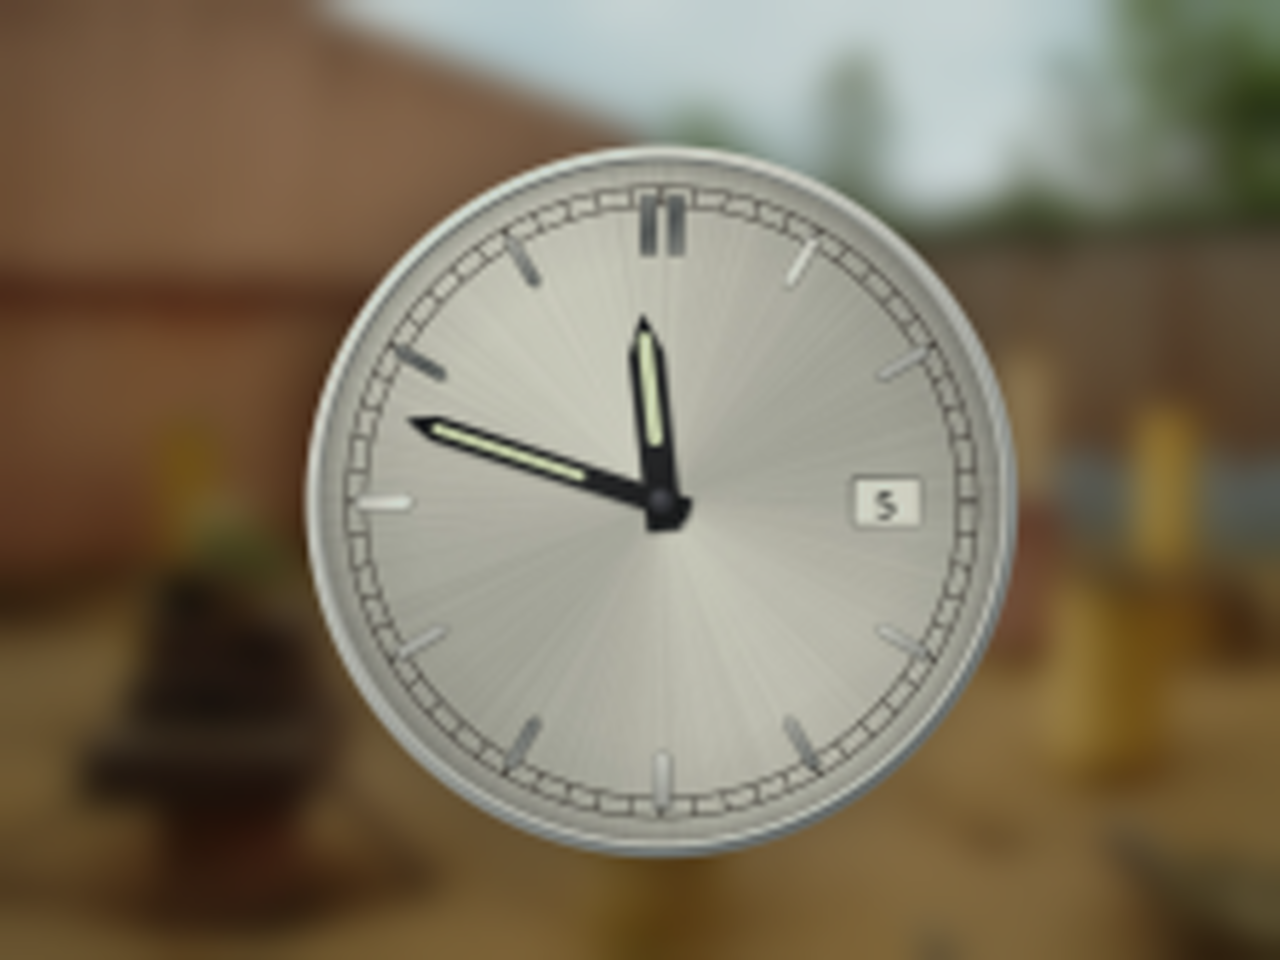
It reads 11,48
